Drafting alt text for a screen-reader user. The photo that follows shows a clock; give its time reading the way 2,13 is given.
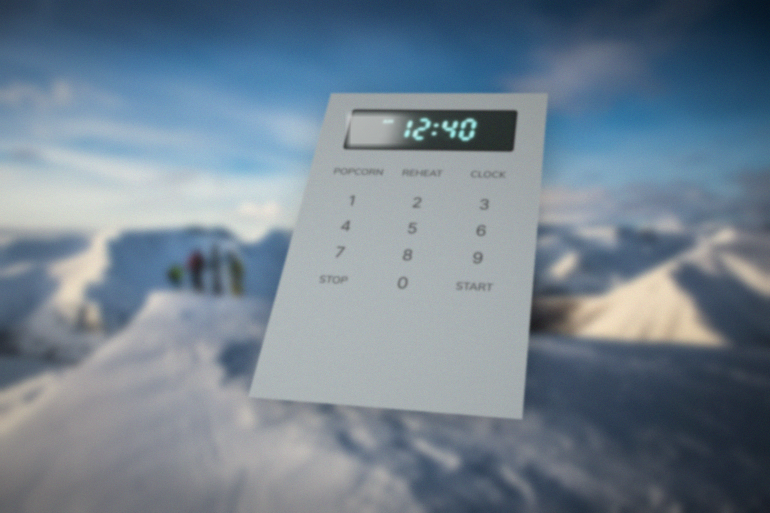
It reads 12,40
